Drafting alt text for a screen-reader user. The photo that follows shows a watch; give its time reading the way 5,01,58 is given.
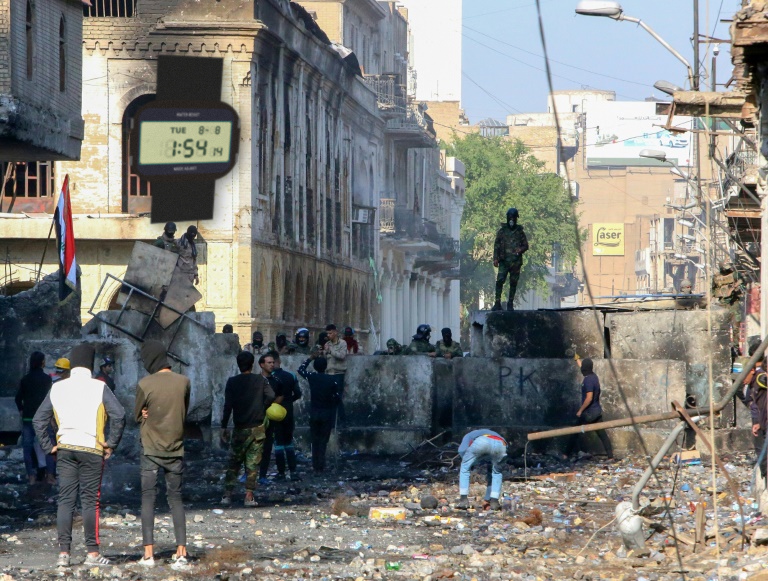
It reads 1,54,14
